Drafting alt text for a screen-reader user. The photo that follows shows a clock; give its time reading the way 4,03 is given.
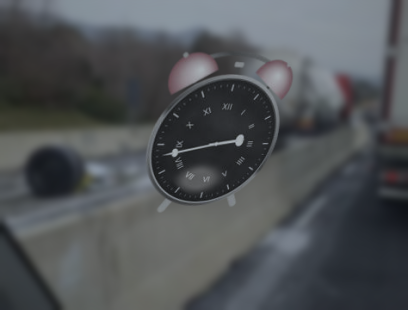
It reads 2,43
